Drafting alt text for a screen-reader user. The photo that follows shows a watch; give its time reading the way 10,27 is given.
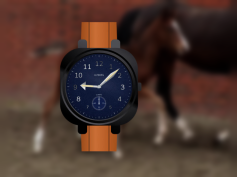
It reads 9,08
